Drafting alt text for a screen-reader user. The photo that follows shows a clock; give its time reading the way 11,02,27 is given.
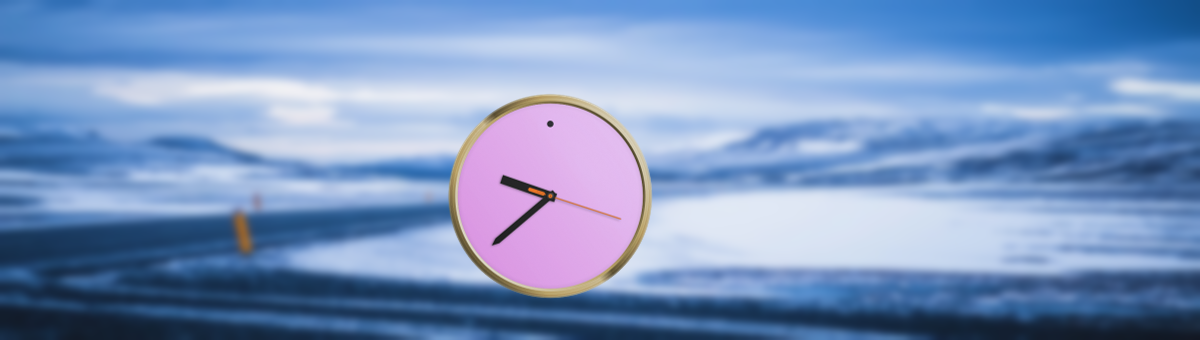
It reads 9,38,18
